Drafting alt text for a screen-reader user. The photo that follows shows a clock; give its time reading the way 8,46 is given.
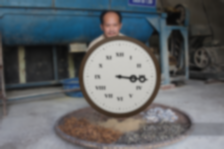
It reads 3,16
